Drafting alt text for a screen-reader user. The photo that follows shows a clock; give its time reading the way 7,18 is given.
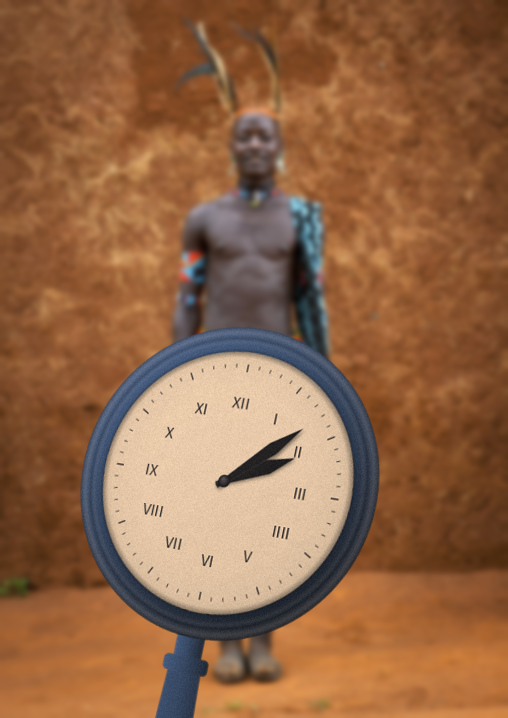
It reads 2,08
